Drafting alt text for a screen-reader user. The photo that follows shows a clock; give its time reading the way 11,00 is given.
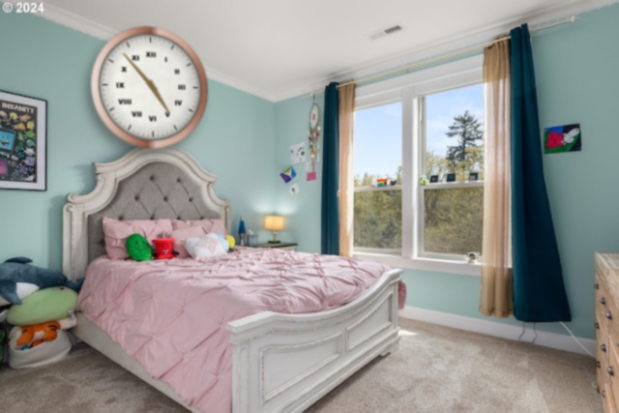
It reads 4,53
